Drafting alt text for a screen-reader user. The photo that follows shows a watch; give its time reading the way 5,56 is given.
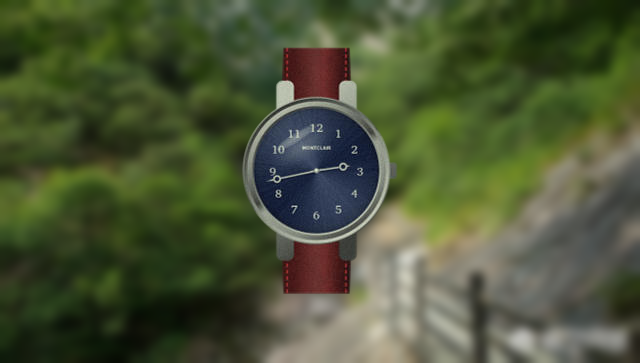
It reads 2,43
